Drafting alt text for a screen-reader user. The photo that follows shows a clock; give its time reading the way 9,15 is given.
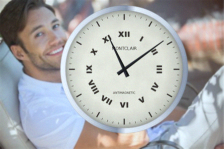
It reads 11,09
